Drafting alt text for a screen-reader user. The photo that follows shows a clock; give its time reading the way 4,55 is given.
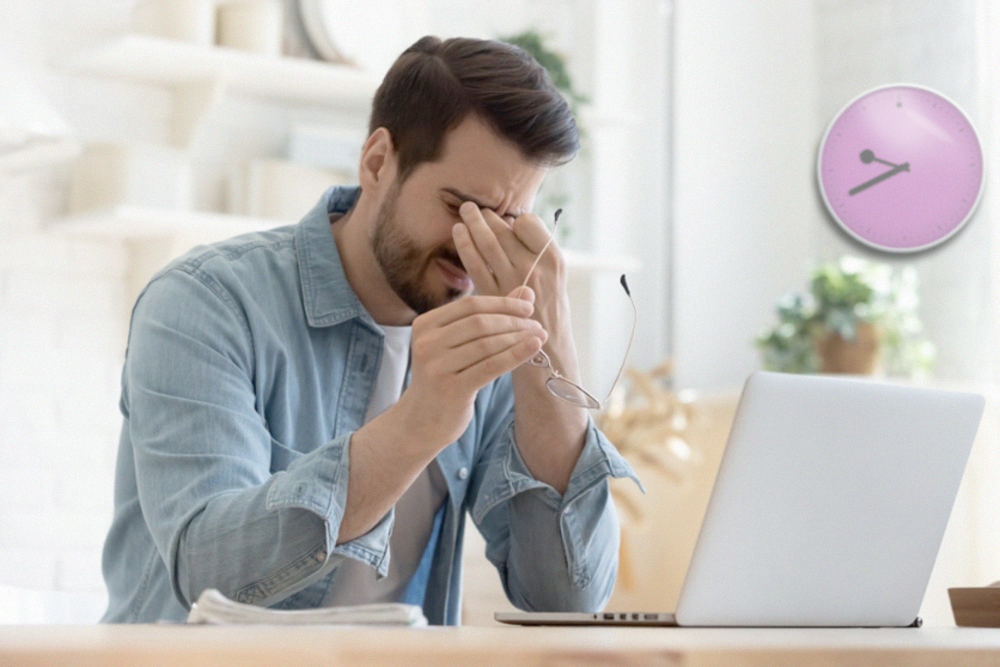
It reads 9,41
